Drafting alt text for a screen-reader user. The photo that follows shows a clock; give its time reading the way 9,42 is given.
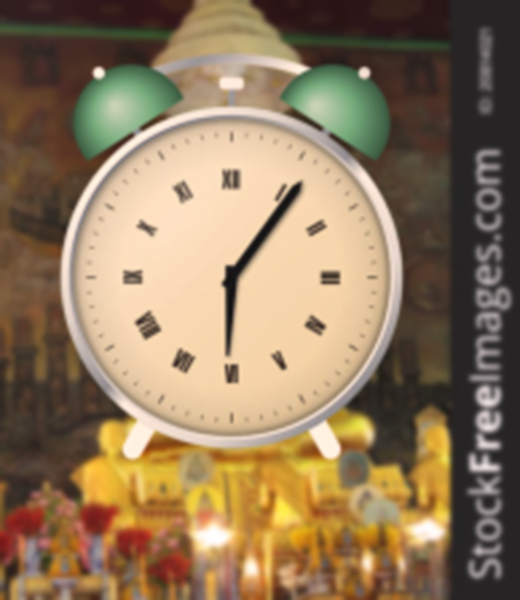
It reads 6,06
